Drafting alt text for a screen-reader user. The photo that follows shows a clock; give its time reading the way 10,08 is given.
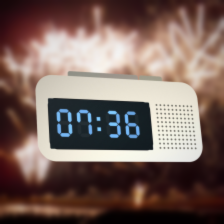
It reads 7,36
